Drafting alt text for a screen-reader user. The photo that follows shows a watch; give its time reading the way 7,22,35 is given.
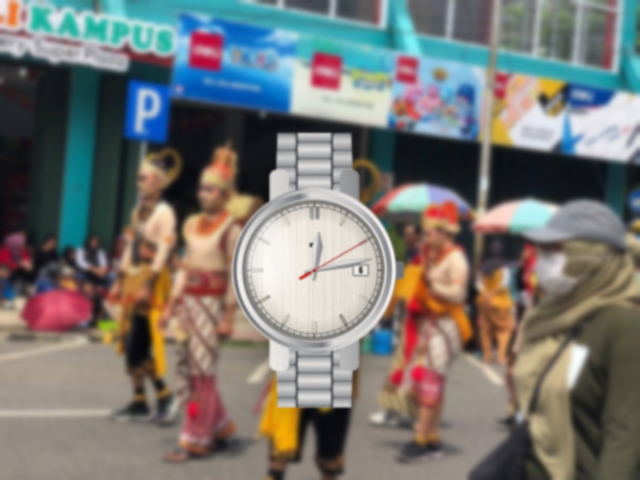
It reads 12,13,10
